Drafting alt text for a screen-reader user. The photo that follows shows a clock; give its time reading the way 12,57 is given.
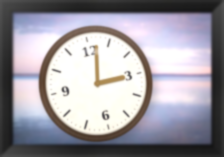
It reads 3,02
